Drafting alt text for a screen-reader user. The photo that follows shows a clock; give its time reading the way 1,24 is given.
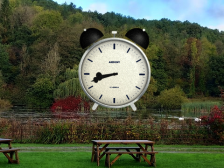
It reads 8,42
